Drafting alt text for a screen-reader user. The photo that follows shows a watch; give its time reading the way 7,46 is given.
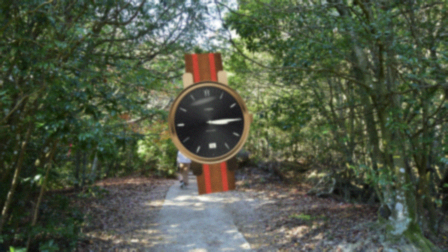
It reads 3,15
